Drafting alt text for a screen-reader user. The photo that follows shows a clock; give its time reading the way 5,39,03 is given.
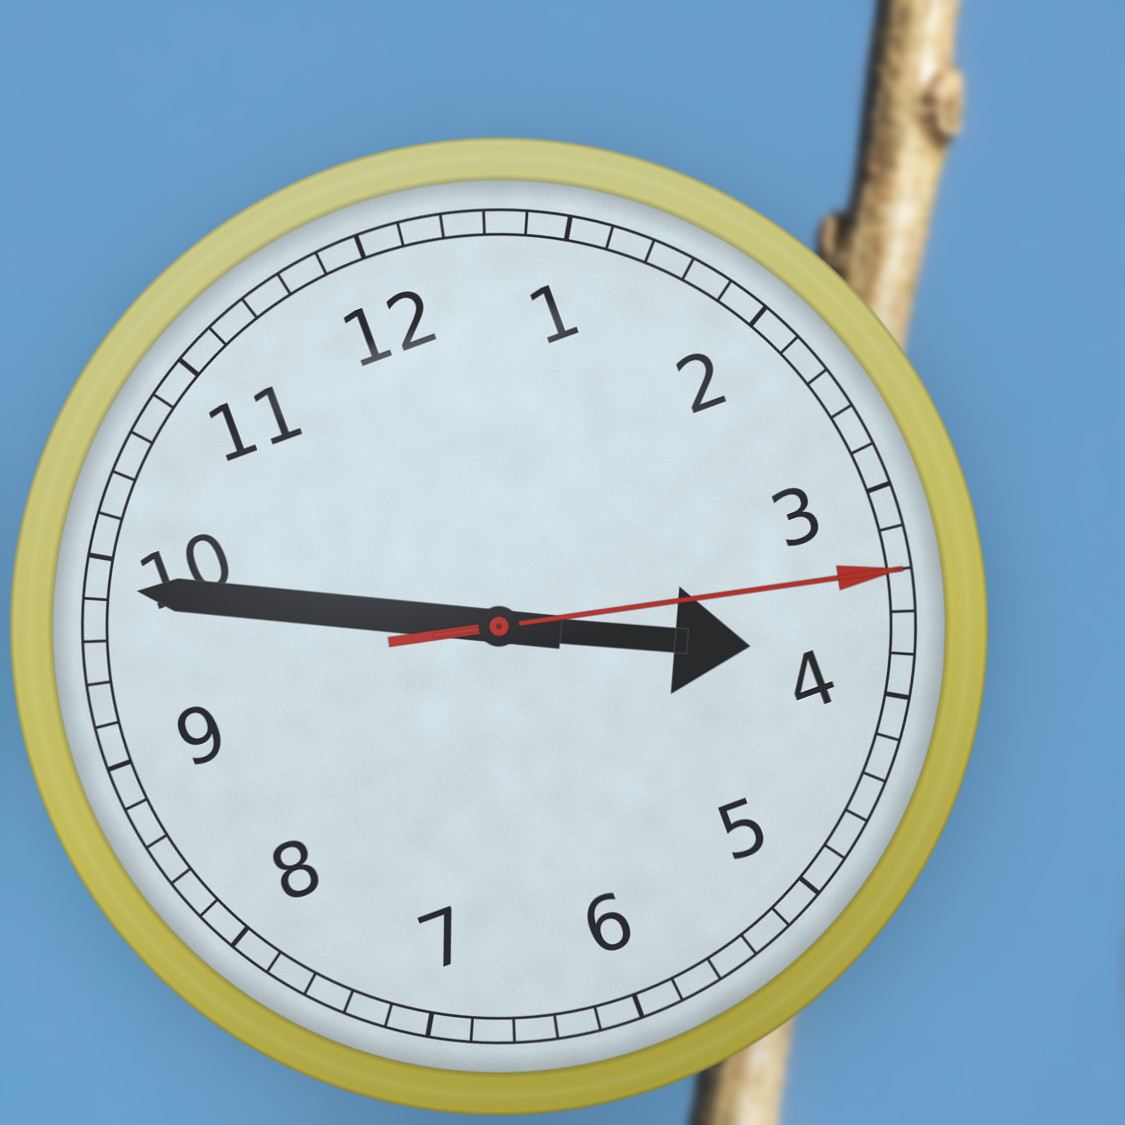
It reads 3,49,17
